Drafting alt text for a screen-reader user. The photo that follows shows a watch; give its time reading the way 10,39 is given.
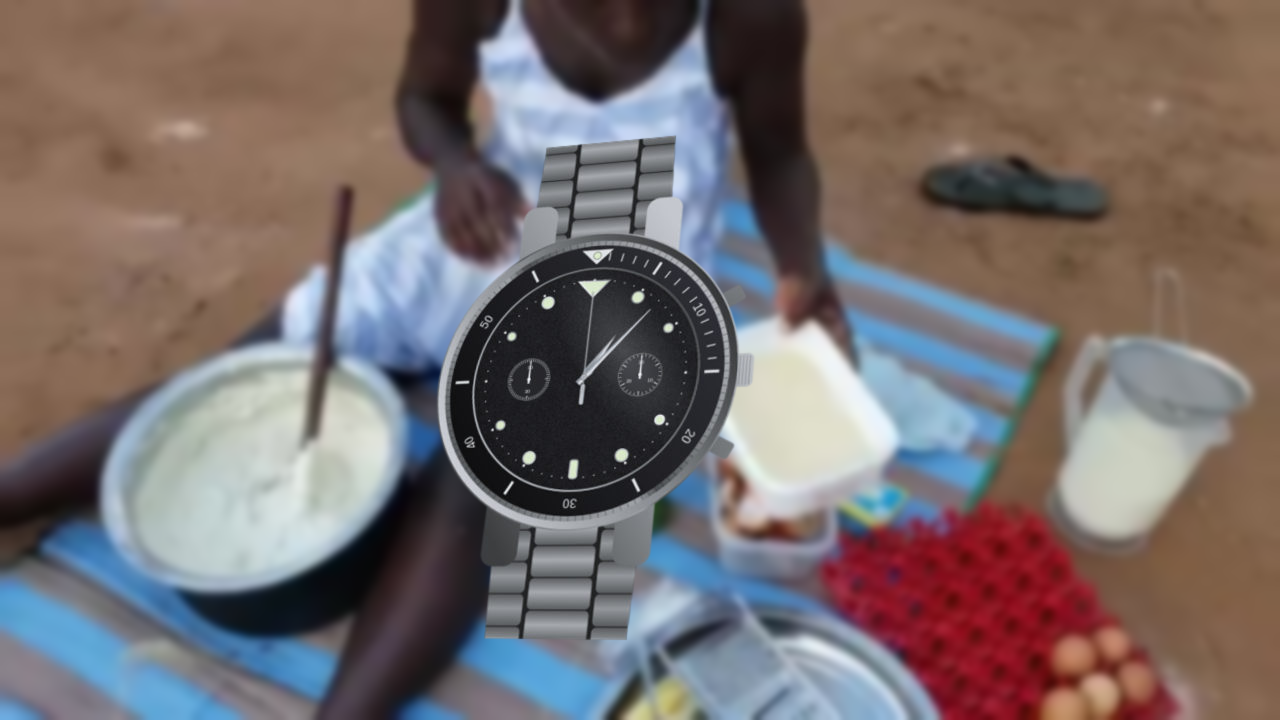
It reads 1,07
